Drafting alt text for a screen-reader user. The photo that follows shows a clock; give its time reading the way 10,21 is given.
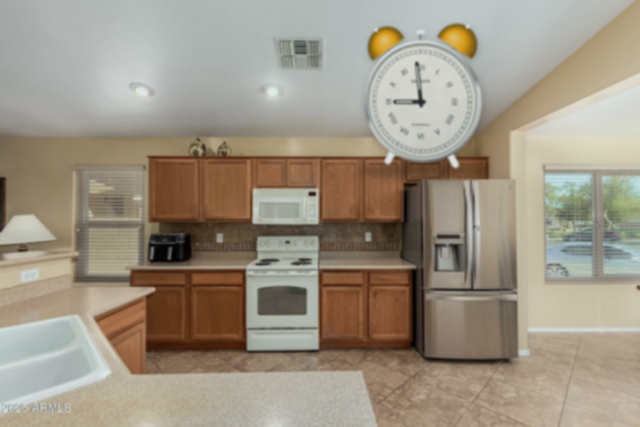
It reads 8,59
